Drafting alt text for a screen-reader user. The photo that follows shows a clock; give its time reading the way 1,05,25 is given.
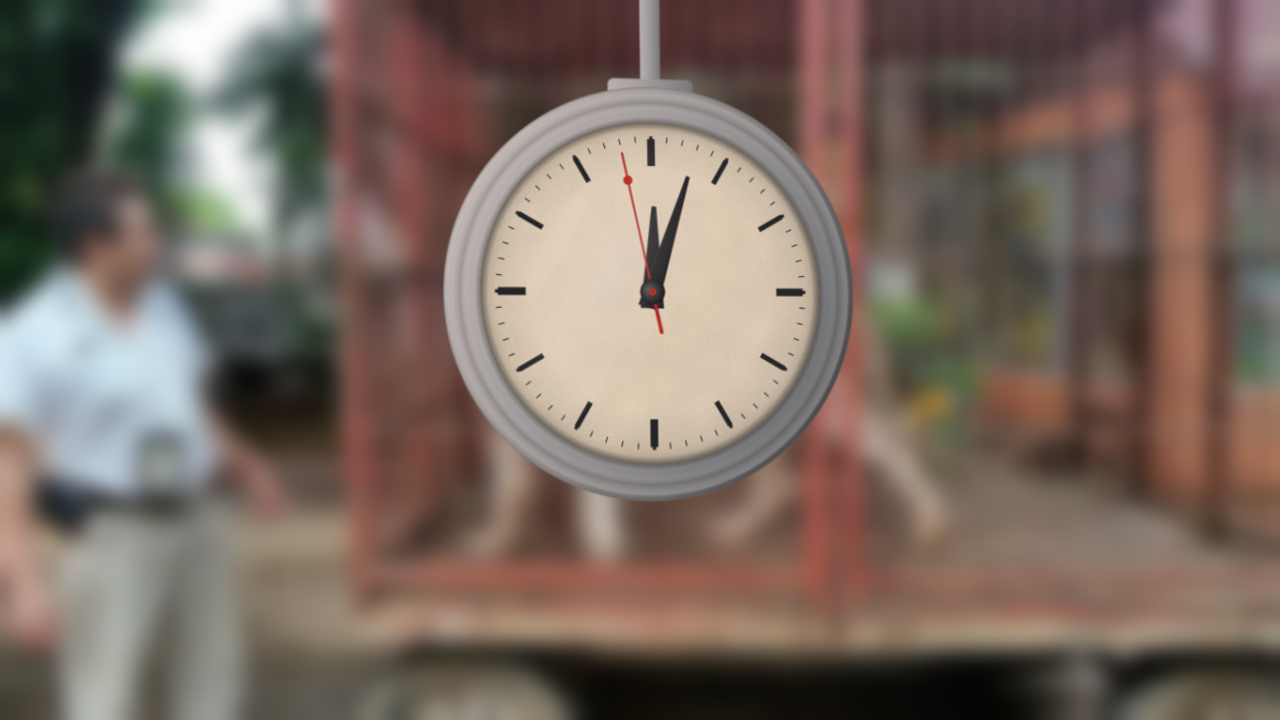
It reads 12,02,58
